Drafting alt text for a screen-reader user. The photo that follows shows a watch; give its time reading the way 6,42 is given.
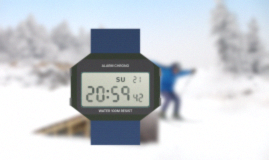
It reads 20,59
